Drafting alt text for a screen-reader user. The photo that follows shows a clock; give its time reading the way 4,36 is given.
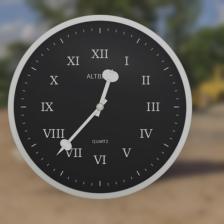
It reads 12,37
